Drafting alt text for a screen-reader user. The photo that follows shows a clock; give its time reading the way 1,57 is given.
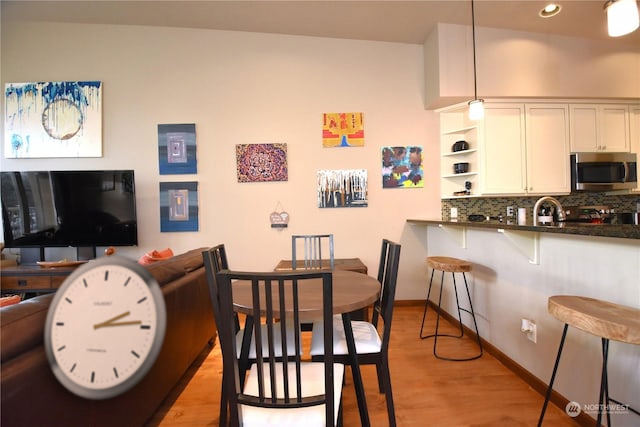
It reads 2,14
